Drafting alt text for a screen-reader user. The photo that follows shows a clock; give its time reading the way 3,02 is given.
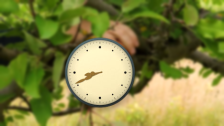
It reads 8,41
